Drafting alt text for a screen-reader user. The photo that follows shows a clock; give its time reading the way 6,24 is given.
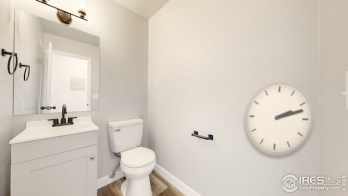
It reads 2,12
